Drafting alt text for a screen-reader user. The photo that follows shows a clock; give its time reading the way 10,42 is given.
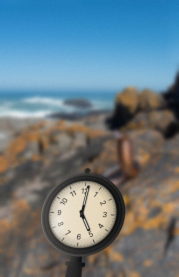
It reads 5,01
